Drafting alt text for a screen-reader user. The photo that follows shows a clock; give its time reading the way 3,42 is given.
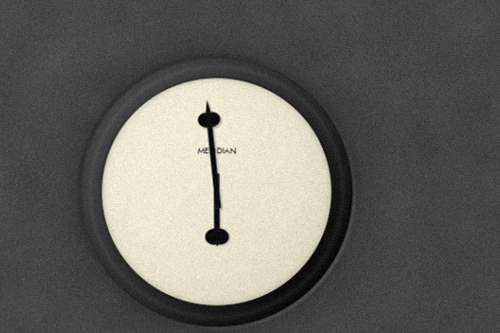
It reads 5,59
